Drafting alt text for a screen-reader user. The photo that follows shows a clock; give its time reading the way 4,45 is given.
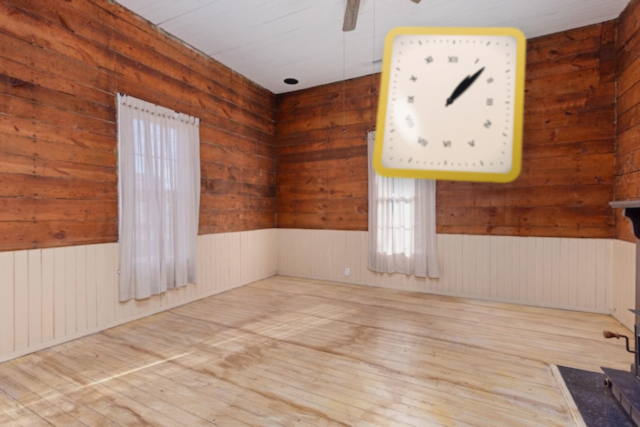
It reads 1,07
